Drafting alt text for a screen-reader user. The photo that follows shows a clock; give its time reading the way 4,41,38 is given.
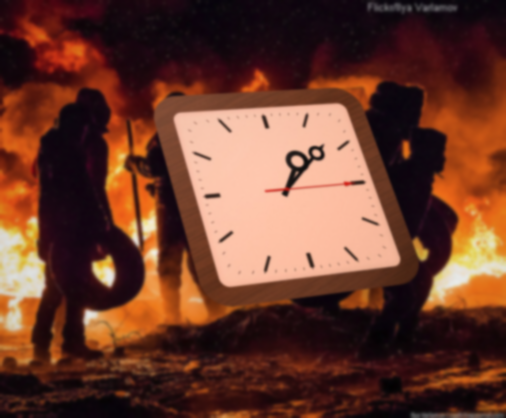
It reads 1,08,15
